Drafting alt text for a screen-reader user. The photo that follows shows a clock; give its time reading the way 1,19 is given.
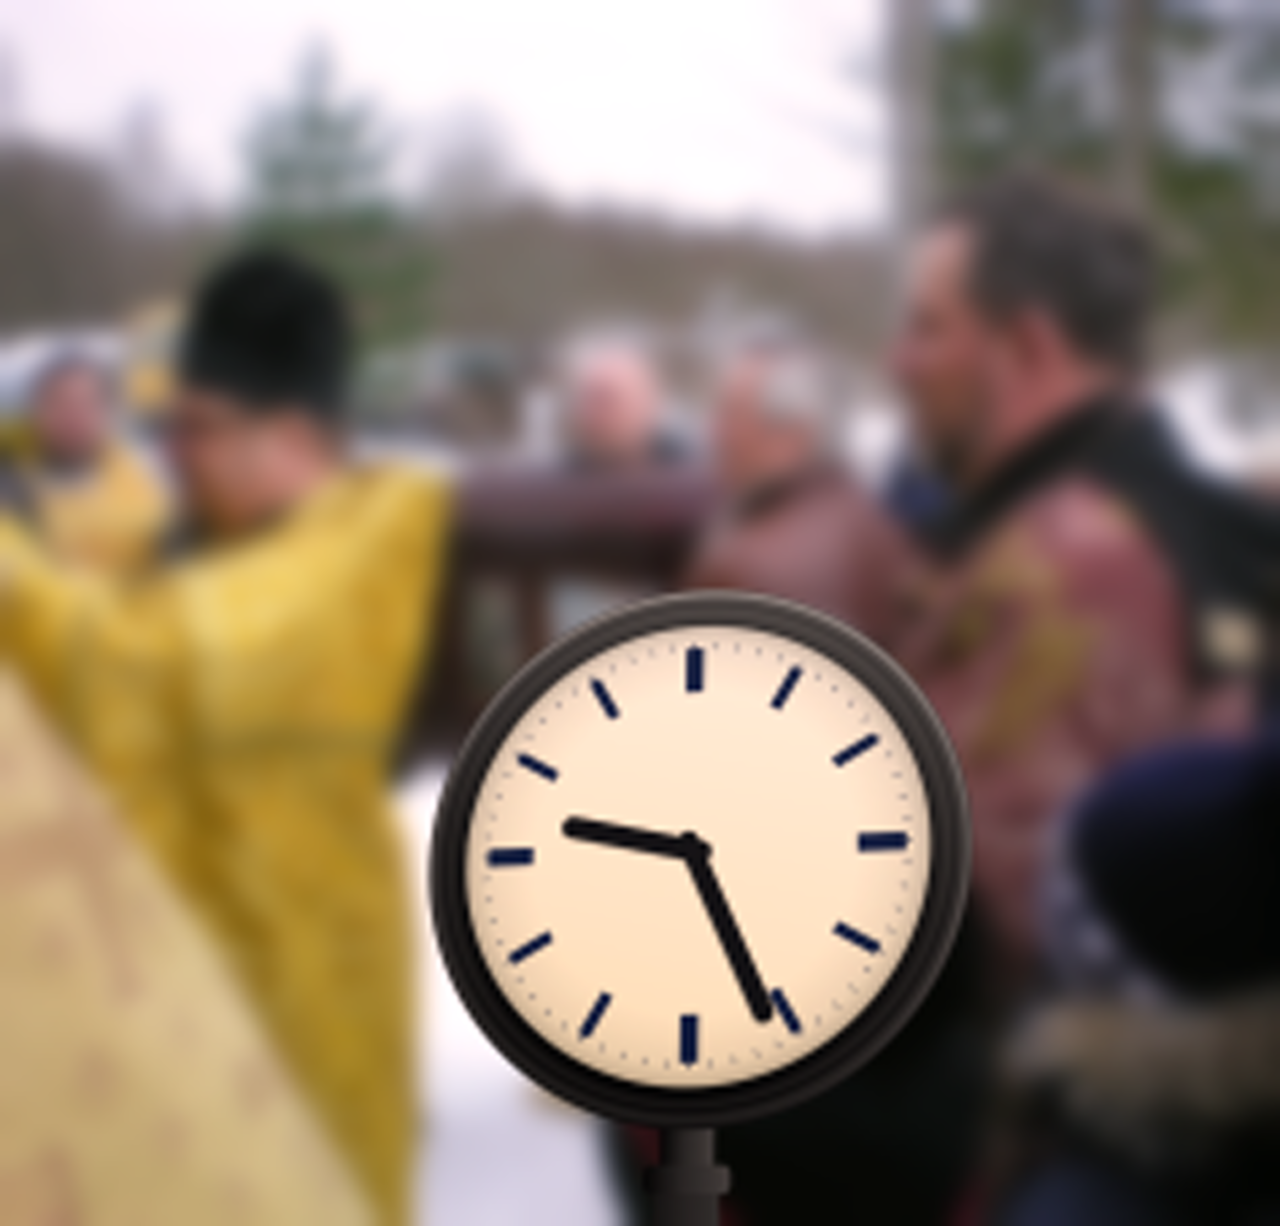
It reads 9,26
